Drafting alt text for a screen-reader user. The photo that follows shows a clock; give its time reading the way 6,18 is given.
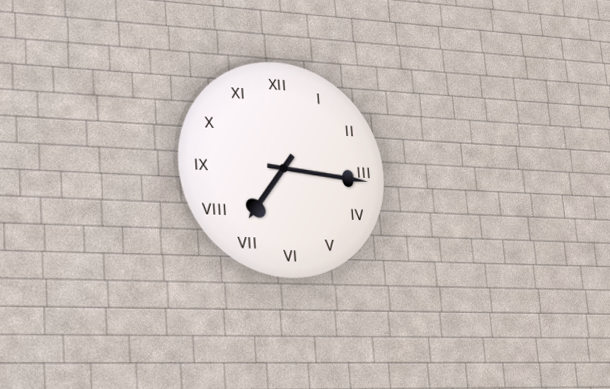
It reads 7,16
